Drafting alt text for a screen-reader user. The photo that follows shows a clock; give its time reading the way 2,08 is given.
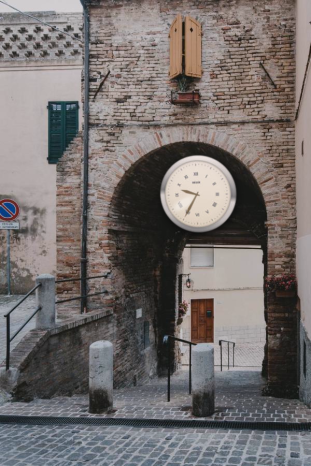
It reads 9,35
